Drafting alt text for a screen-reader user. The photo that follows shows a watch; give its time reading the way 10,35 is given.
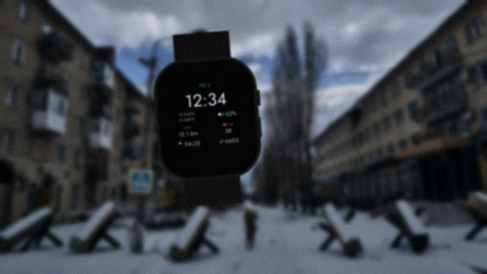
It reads 12,34
